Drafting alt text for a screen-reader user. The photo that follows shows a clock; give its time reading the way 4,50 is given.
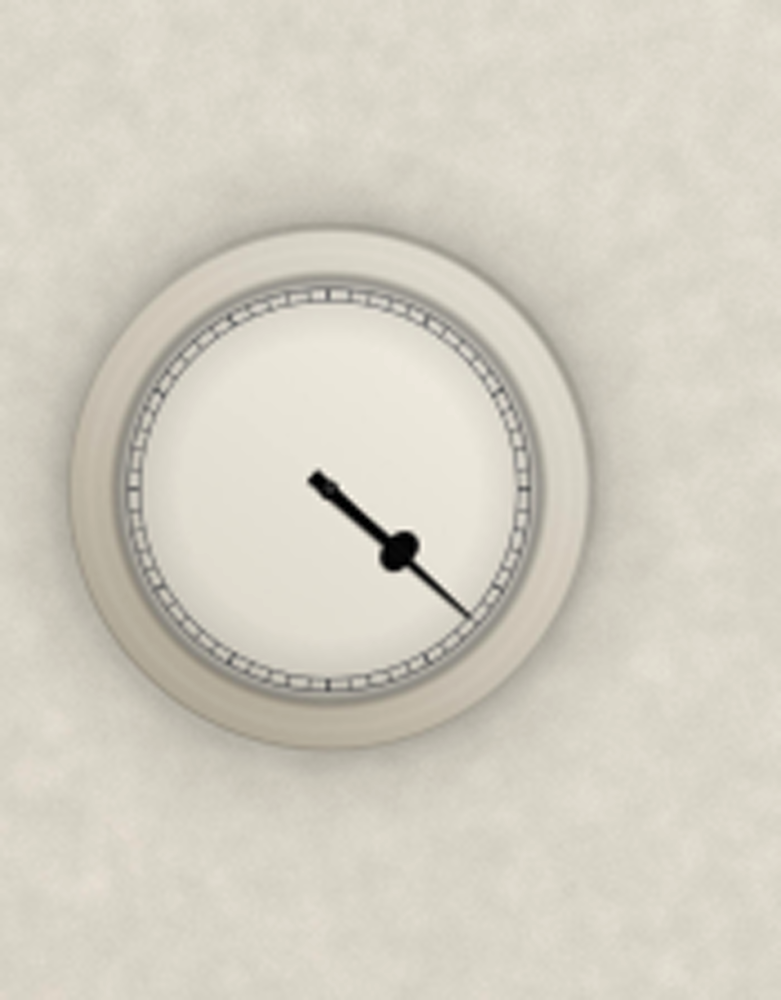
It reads 4,22
